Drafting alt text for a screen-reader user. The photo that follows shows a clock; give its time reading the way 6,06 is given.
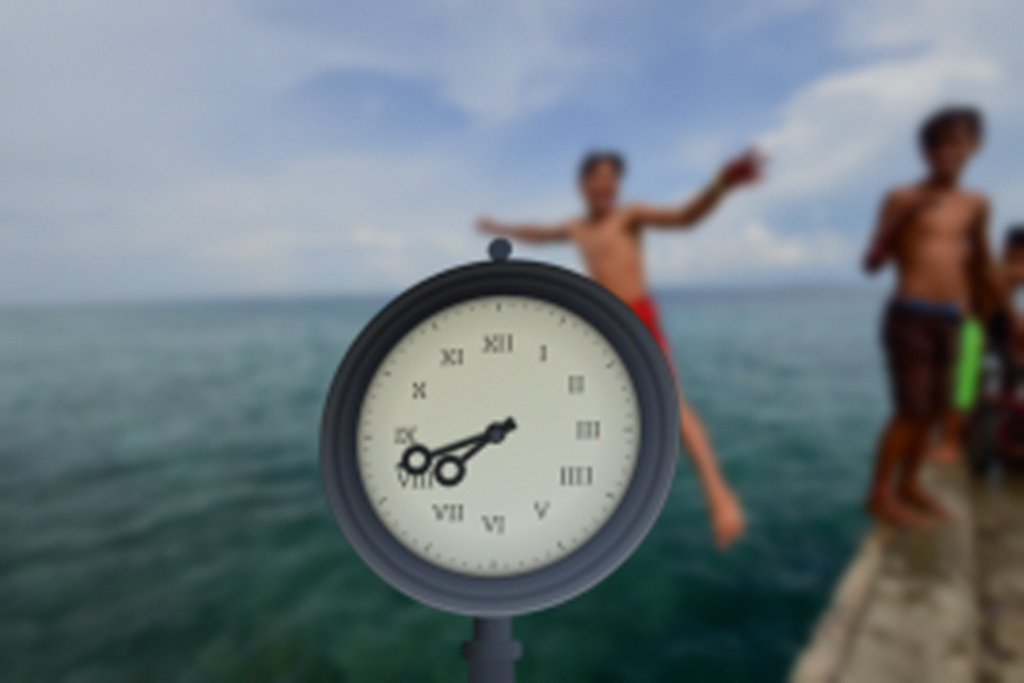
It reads 7,42
